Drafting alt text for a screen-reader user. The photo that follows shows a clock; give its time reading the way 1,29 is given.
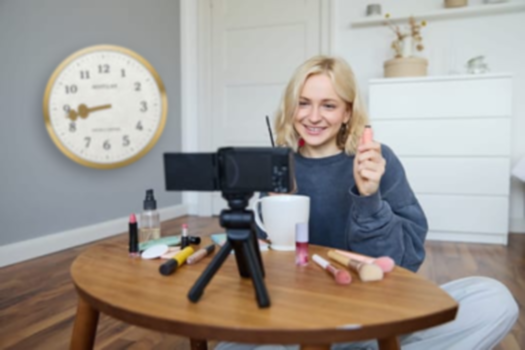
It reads 8,43
